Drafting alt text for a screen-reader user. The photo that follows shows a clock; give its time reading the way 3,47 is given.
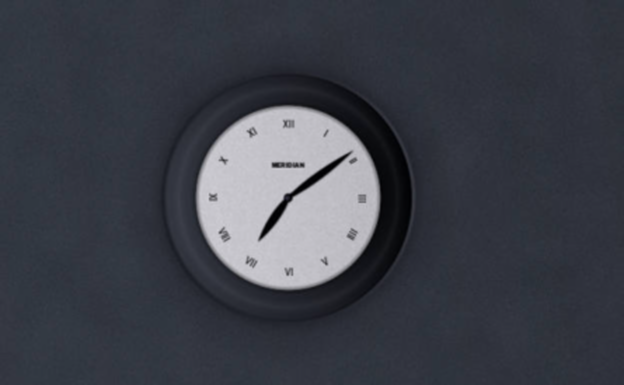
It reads 7,09
